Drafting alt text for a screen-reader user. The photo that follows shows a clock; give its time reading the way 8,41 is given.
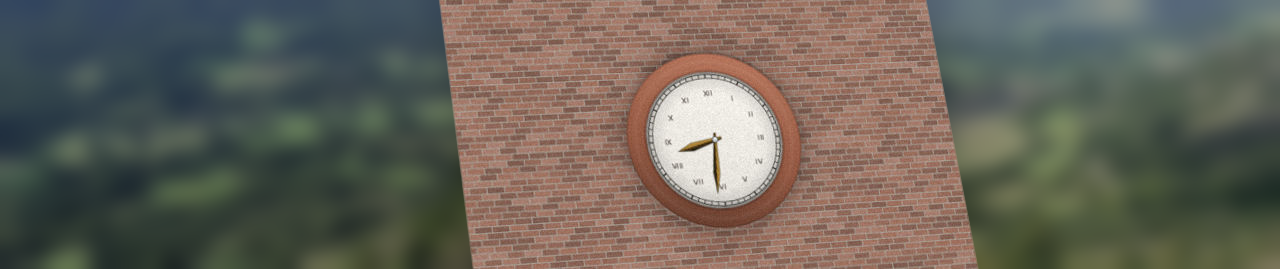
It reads 8,31
